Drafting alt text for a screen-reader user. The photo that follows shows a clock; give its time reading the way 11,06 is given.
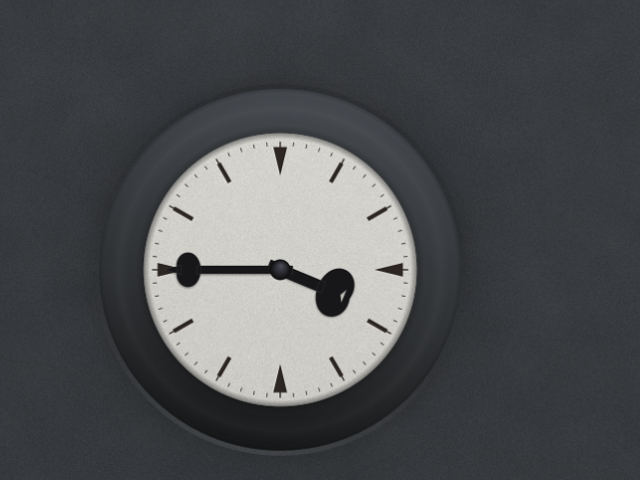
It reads 3,45
